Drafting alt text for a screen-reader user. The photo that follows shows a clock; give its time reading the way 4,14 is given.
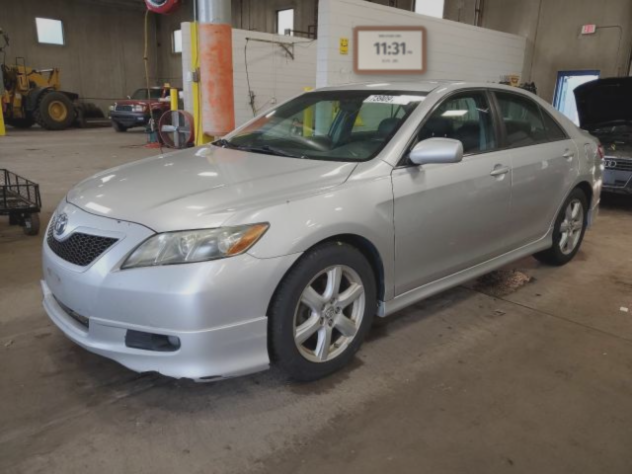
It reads 11,31
